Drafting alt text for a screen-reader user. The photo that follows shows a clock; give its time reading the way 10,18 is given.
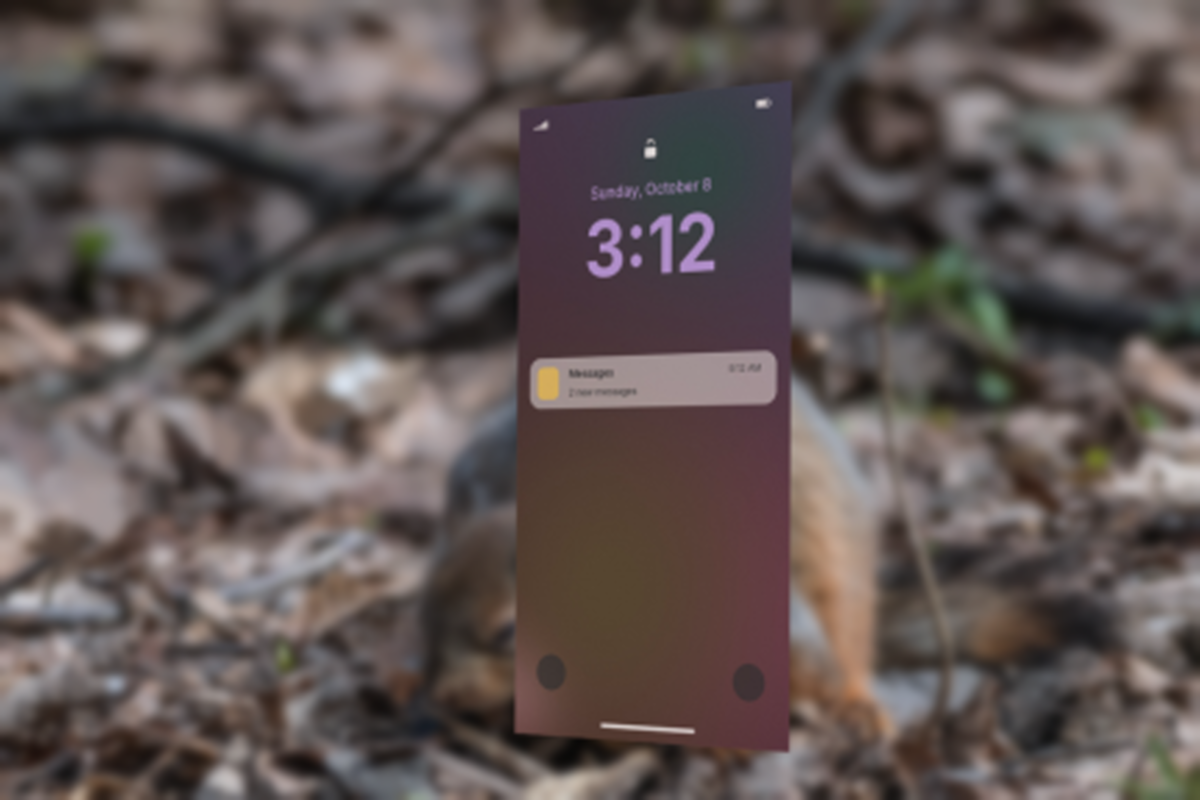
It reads 3,12
